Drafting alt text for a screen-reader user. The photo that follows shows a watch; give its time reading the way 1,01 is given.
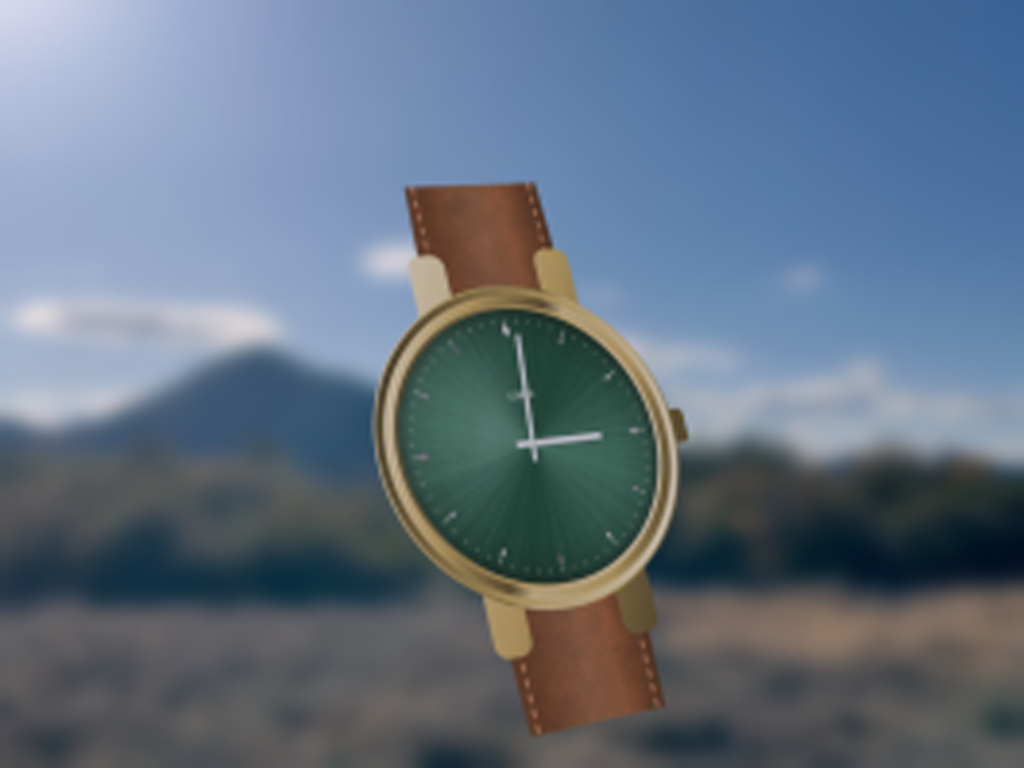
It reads 3,01
